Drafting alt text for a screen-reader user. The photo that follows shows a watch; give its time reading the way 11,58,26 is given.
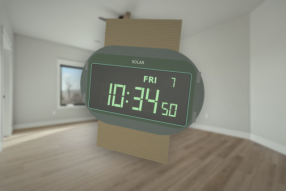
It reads 10,34,50
